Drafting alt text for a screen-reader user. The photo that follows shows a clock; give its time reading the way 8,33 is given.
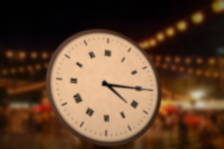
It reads 4,15
